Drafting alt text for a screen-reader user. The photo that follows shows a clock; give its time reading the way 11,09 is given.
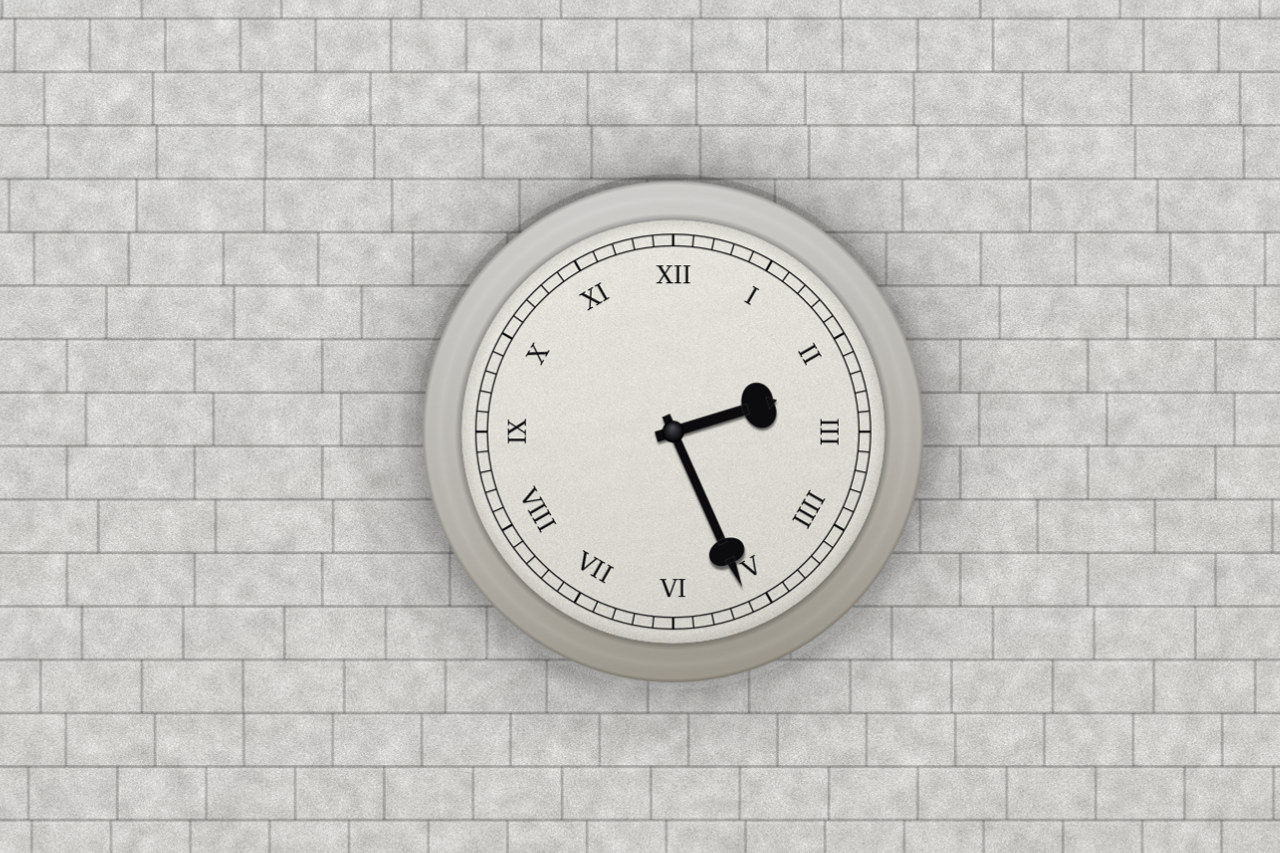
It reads 2,26
